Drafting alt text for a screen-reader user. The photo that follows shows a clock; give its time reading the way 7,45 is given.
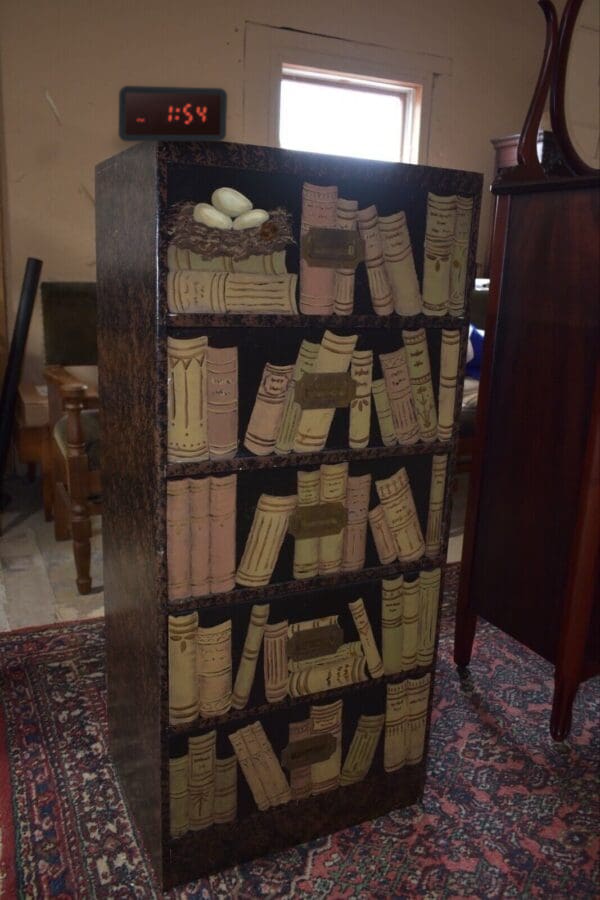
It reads 1,54
